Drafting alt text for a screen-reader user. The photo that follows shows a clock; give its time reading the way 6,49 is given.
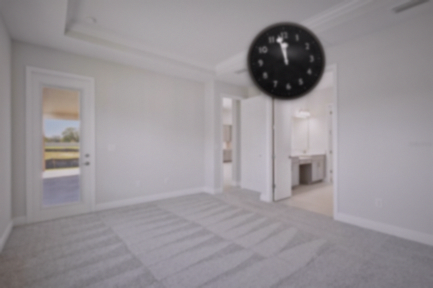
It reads 11,58
